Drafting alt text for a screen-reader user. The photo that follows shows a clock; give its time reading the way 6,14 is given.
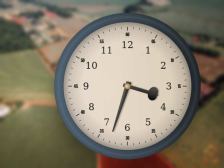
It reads 3,33
